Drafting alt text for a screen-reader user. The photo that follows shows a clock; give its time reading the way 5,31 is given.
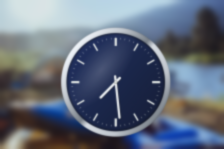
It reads 7,29
